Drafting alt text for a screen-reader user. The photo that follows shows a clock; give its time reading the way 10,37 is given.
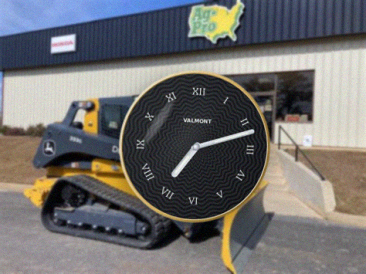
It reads 7,12
